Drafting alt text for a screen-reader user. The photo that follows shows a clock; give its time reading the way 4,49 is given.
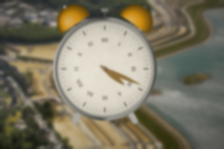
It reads 4,19
